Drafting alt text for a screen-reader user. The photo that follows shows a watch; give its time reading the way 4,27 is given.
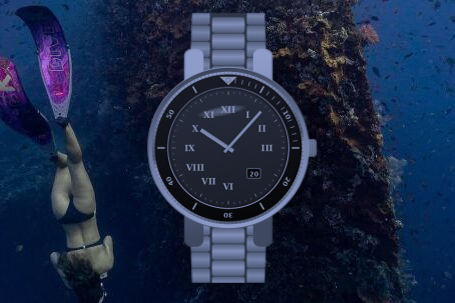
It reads 10,07
